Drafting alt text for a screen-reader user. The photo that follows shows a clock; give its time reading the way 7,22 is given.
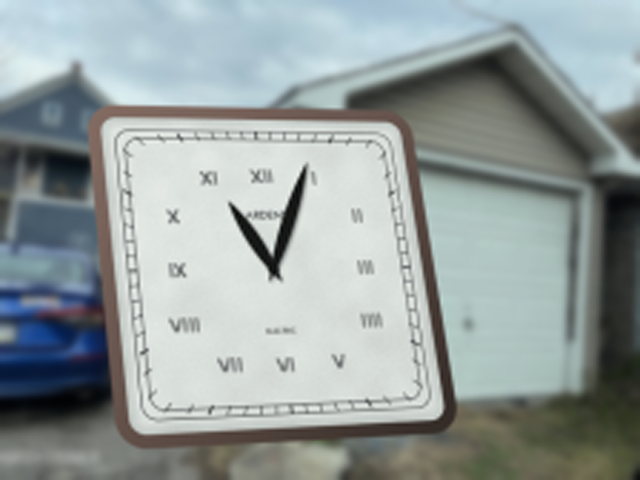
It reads 11,04
